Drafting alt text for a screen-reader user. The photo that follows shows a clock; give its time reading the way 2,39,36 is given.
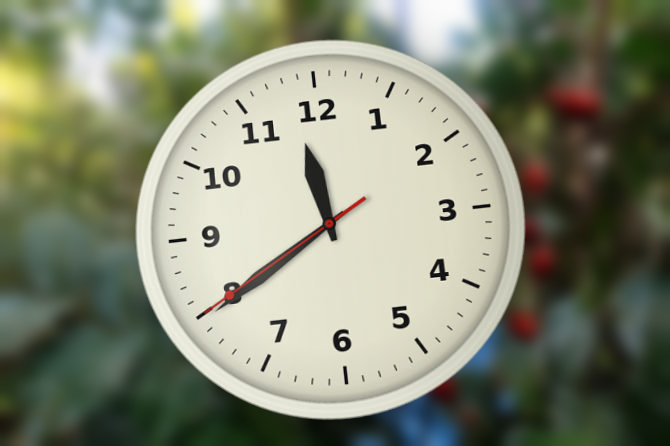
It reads 11,39,40
